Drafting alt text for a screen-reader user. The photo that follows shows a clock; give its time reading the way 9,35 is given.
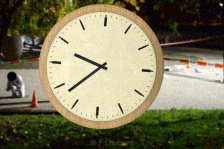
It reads 9,38
